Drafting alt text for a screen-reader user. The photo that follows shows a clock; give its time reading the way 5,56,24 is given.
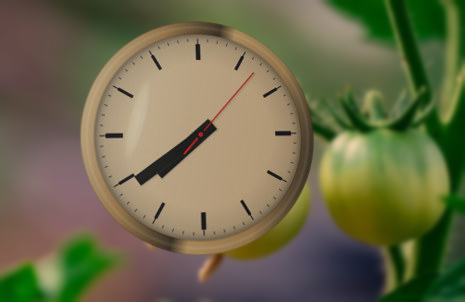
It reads 7,39,07
